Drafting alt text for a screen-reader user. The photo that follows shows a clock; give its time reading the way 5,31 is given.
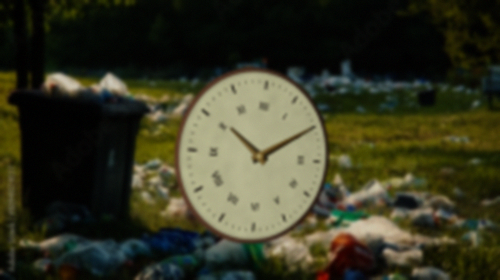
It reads 10,10
